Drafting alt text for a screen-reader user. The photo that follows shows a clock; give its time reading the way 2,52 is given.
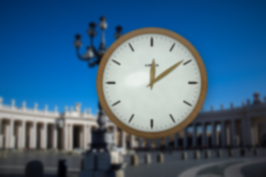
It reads 12,09
